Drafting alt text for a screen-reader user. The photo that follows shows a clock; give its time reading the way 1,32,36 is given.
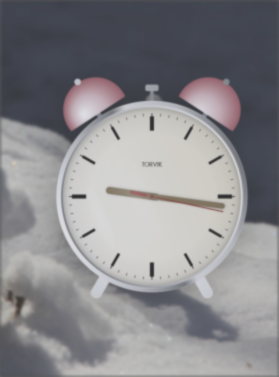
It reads 9,16,17
